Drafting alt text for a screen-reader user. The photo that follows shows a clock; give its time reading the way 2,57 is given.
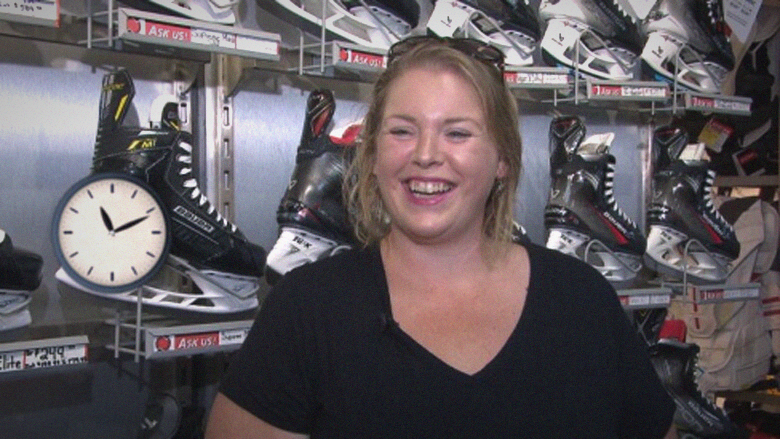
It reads 11,11
